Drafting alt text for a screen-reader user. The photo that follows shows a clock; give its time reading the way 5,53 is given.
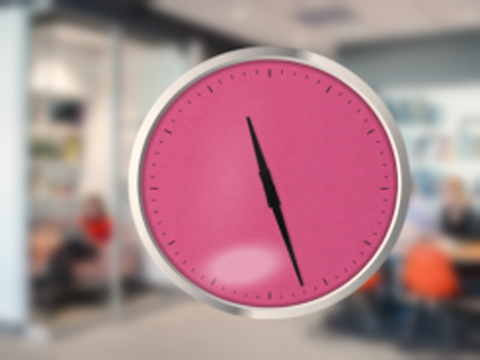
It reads 11,27
